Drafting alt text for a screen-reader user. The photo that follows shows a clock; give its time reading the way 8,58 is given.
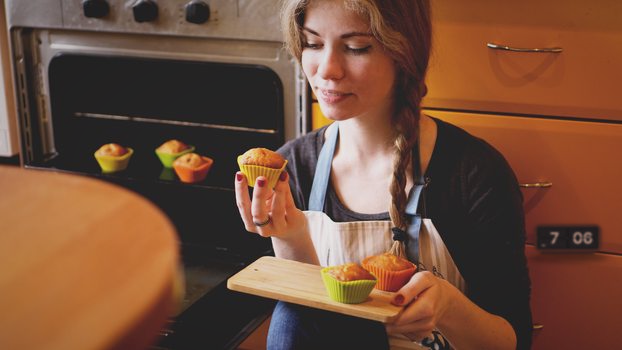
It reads 7,06
